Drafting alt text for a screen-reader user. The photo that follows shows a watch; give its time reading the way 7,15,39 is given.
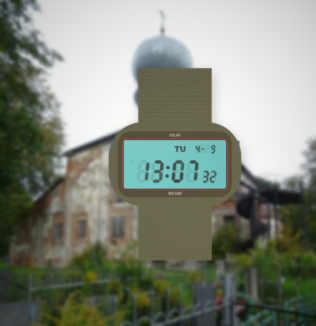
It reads 13,07,32
